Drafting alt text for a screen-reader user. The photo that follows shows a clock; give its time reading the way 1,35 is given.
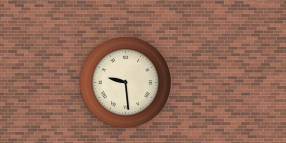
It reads 9,29
